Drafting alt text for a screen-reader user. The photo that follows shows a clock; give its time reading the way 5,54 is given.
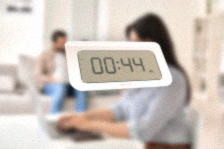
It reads 0,44
